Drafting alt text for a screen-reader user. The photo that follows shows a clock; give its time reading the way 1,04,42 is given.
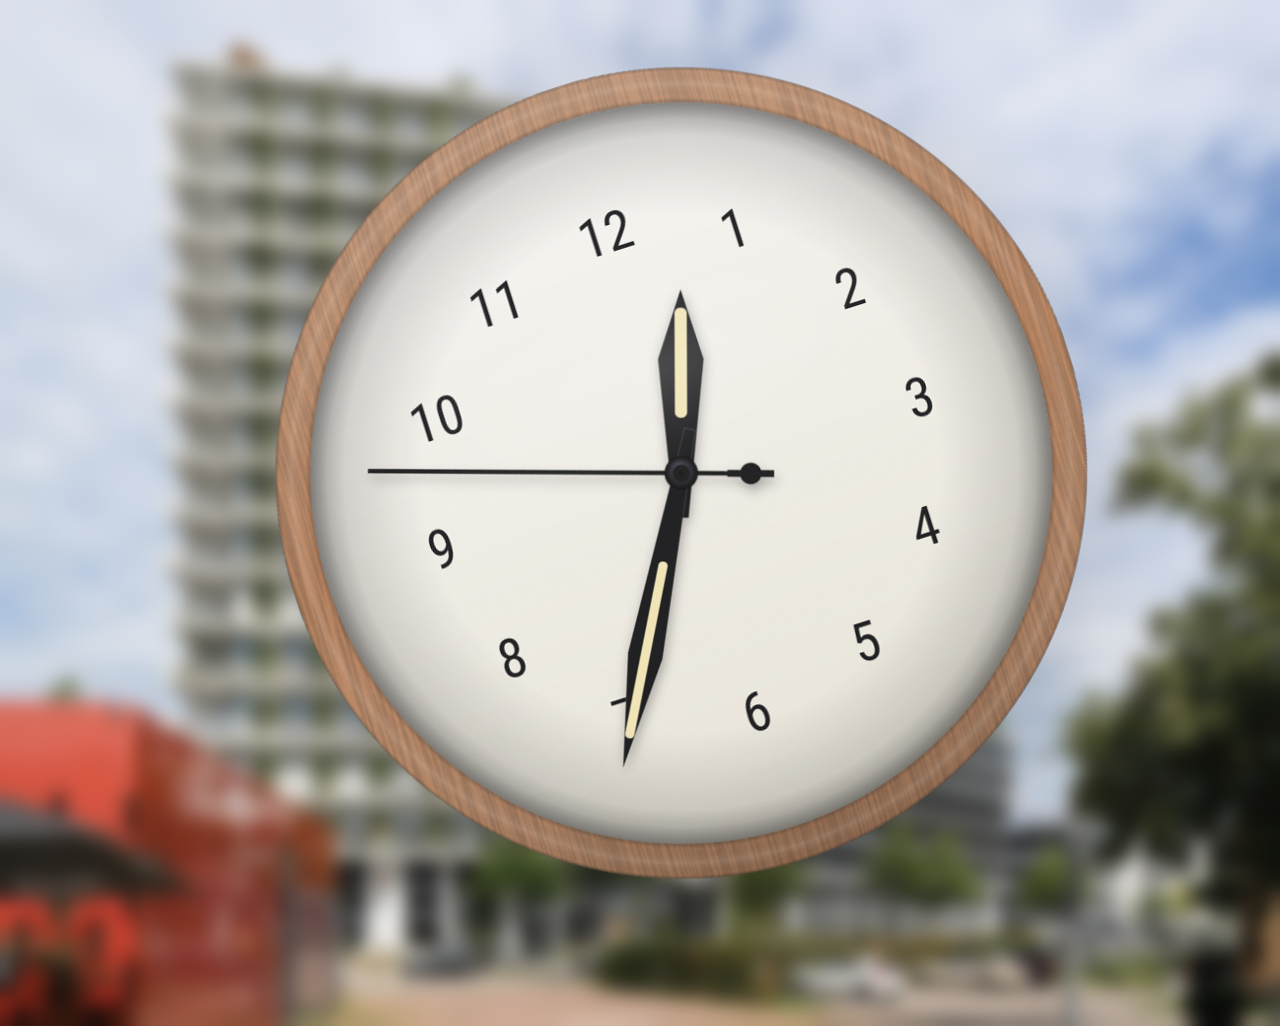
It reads 12,34,48
